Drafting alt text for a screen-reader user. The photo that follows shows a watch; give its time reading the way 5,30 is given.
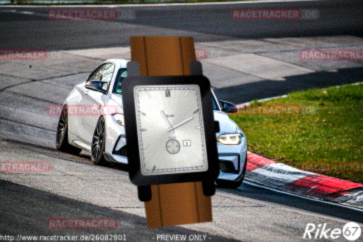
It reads 11,11
